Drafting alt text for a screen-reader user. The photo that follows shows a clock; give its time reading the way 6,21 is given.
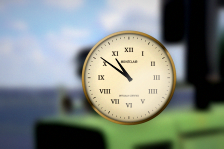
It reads 10,51
